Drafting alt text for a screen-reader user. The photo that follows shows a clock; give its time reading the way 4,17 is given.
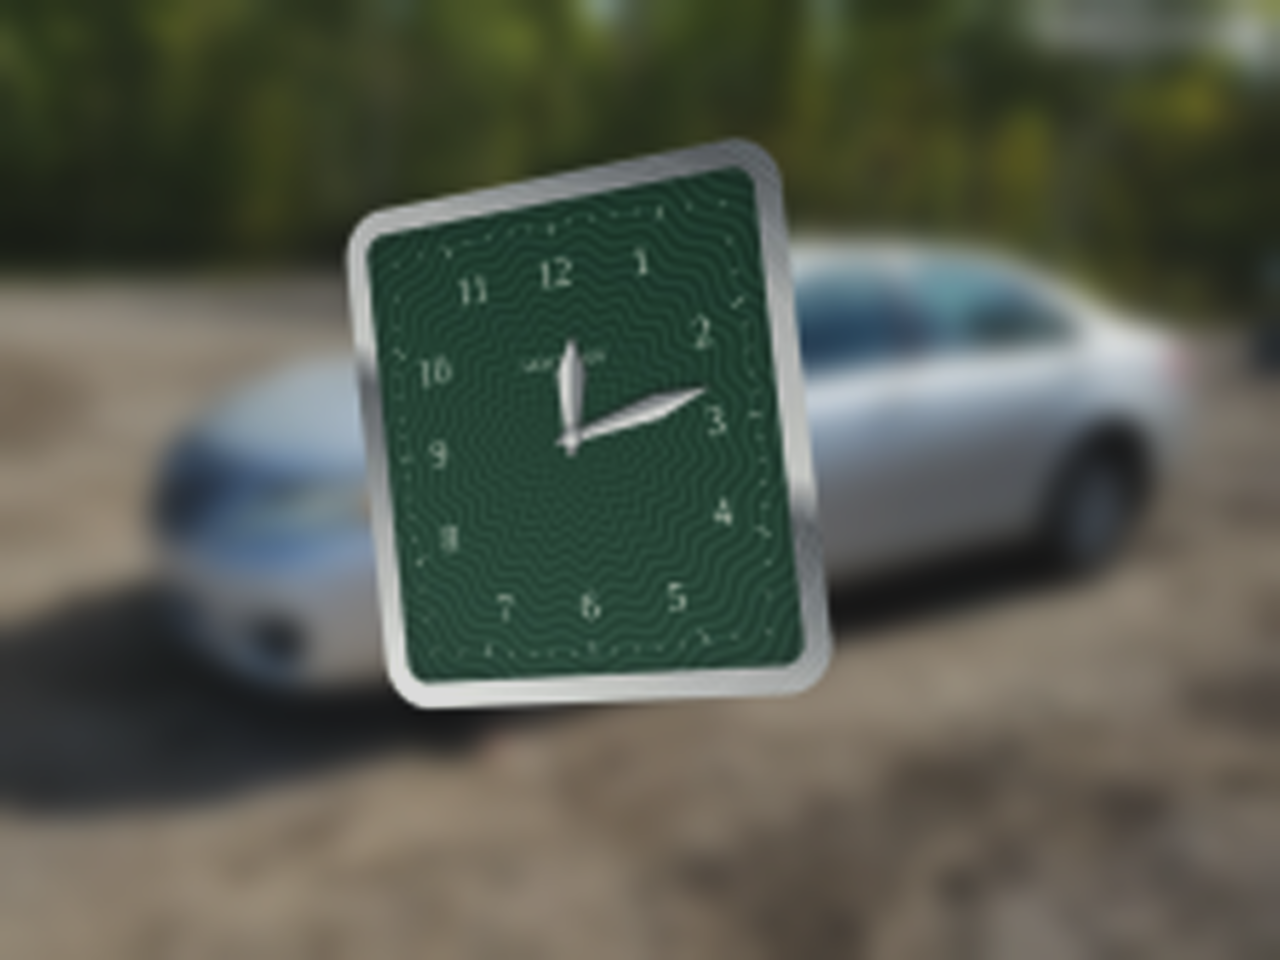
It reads 12,13
